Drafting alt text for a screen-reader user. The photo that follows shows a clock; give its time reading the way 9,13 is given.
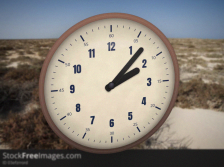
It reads 2,07
